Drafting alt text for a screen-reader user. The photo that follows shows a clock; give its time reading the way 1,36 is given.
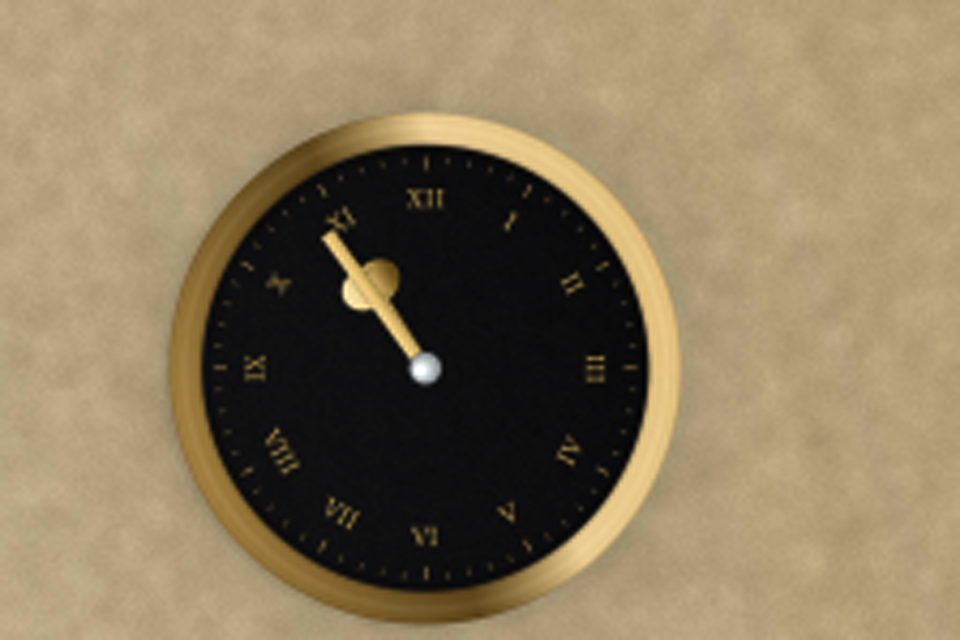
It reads 10,54
